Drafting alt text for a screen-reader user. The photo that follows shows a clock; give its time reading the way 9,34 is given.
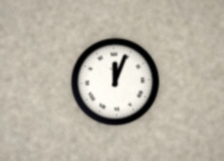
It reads 12,04
